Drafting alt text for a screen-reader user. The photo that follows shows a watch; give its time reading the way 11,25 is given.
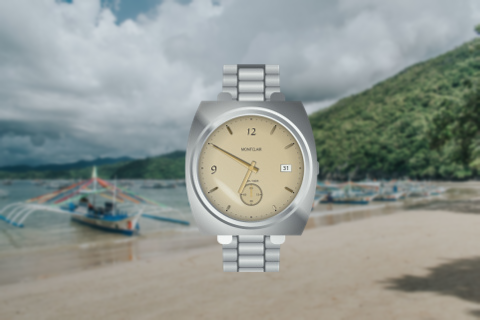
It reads 6,50
